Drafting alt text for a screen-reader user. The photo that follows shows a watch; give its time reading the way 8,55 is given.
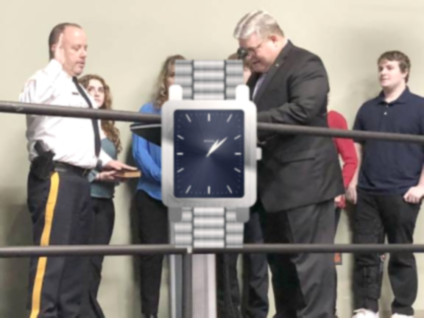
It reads 1,08
